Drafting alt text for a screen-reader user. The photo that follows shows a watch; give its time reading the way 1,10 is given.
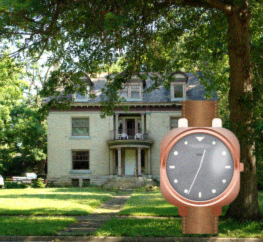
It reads 12,34
